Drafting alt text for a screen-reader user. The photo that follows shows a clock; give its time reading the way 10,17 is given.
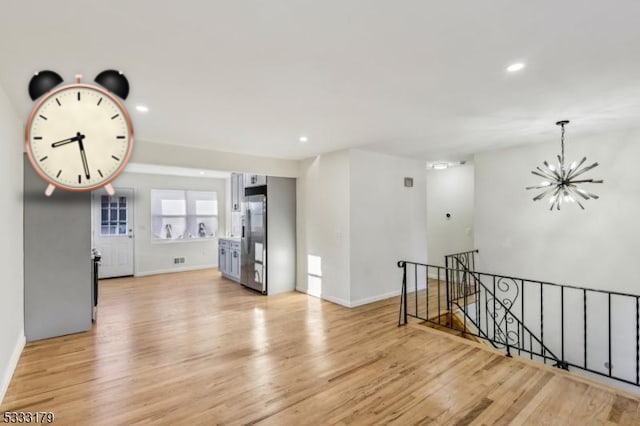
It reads 8,28
